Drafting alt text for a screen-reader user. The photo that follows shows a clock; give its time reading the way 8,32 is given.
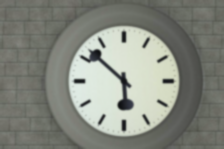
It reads 5,52
